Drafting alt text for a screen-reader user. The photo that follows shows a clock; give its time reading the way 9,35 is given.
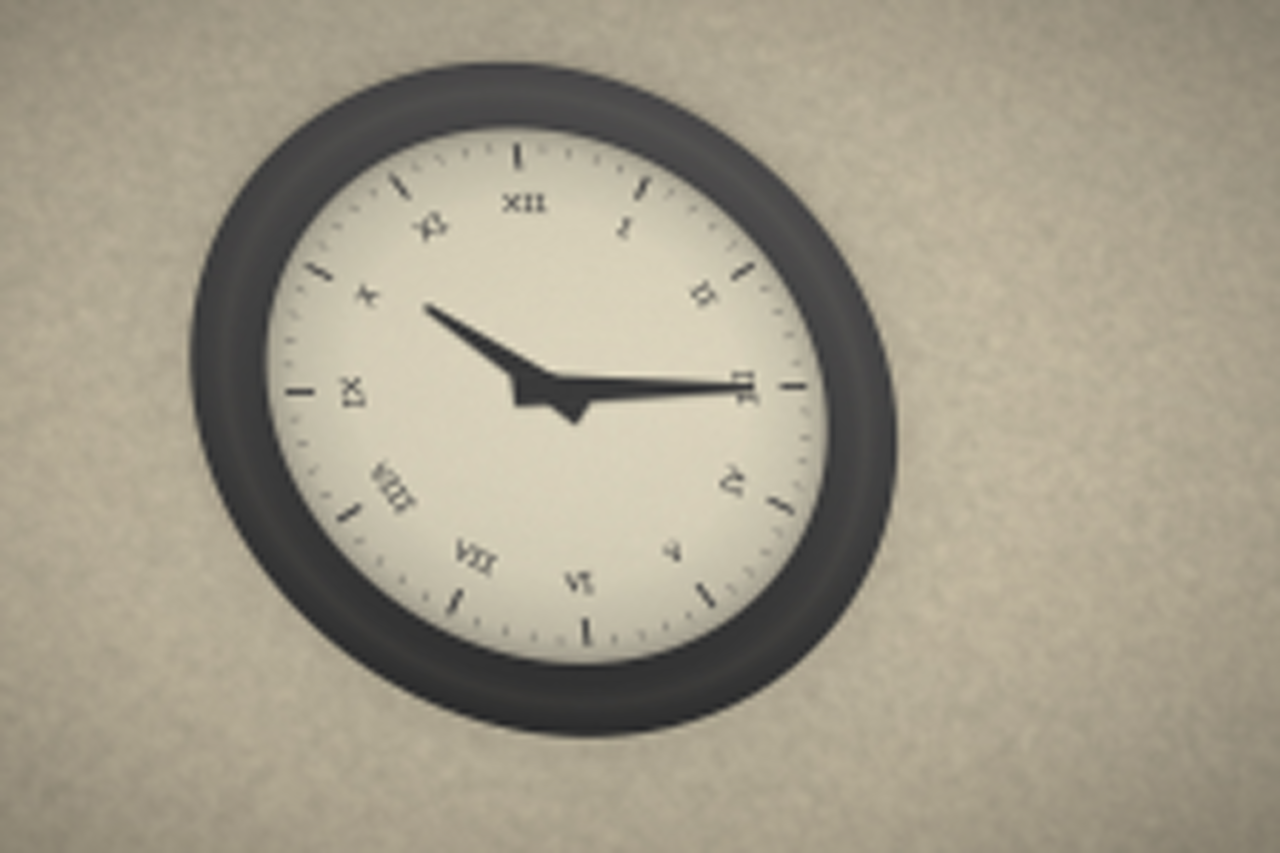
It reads 10,15
